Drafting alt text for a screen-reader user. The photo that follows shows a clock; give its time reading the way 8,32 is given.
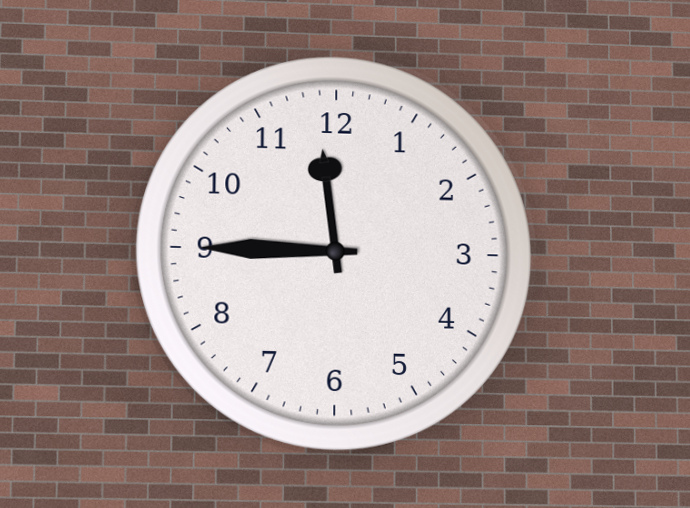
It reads 11,45
